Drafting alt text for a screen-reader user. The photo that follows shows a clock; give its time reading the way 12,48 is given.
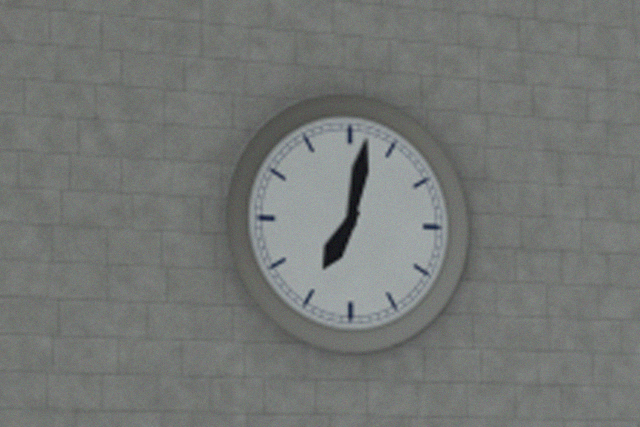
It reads 7,02
